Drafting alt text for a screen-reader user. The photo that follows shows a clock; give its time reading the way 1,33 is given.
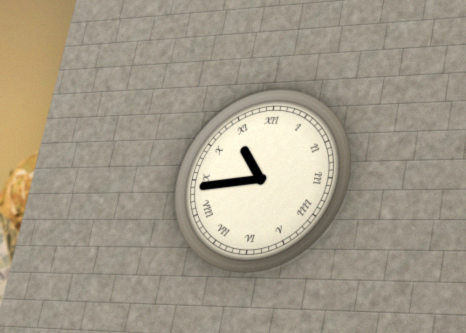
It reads 10,44
